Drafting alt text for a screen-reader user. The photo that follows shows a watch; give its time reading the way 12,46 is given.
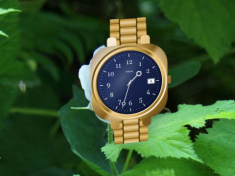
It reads 1,33
